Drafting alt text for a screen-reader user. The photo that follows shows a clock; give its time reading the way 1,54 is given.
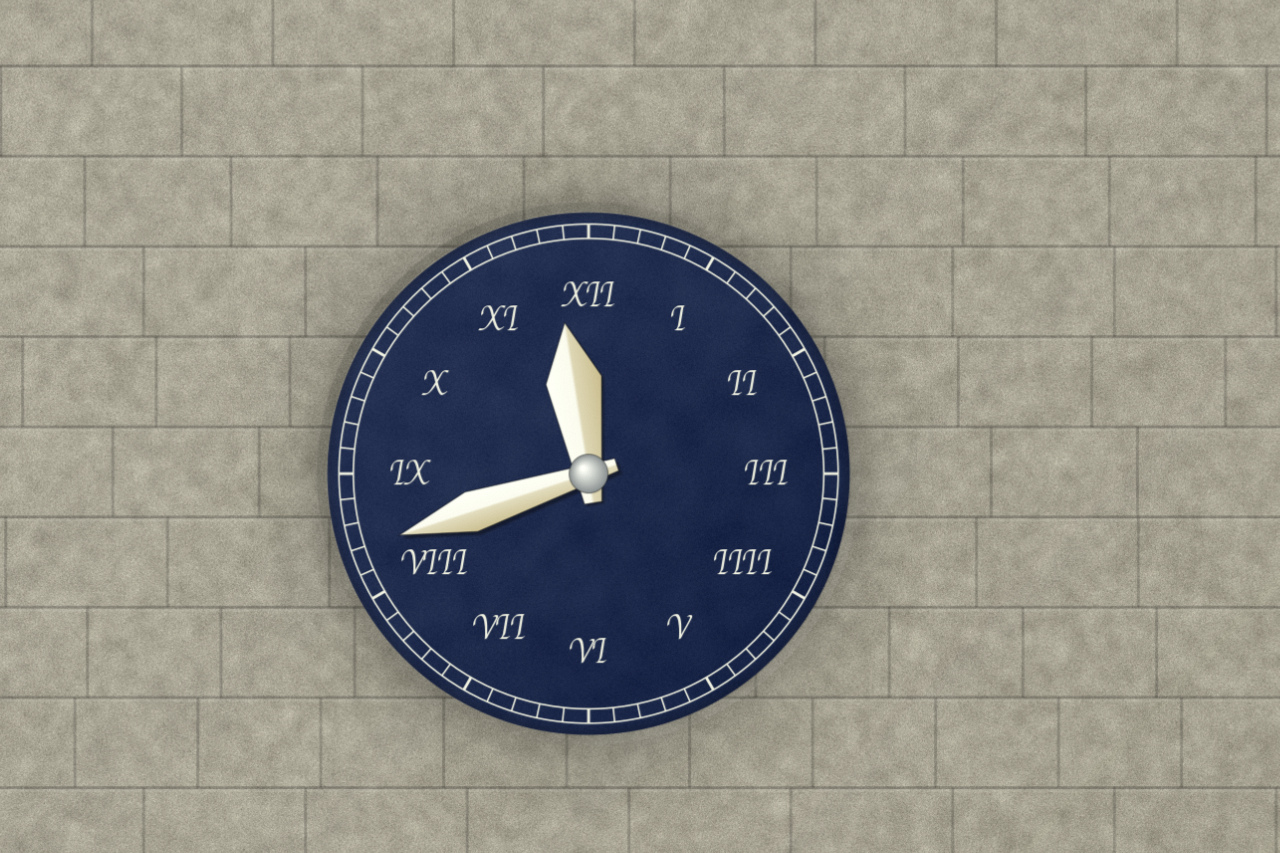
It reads 11,42
